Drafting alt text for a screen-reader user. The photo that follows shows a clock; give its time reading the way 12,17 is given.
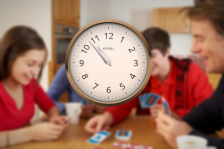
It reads 10,53
